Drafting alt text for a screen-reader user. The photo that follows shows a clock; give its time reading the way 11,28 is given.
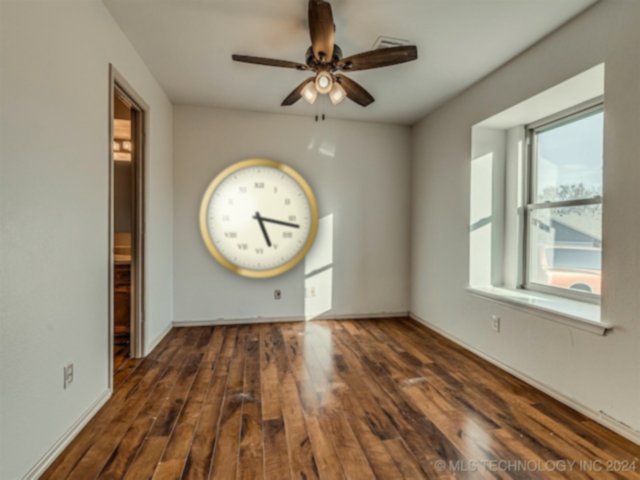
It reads 5,17
